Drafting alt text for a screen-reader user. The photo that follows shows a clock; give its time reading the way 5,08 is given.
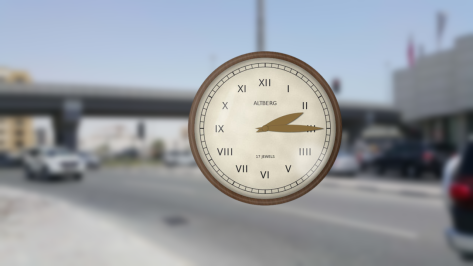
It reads 2,15
